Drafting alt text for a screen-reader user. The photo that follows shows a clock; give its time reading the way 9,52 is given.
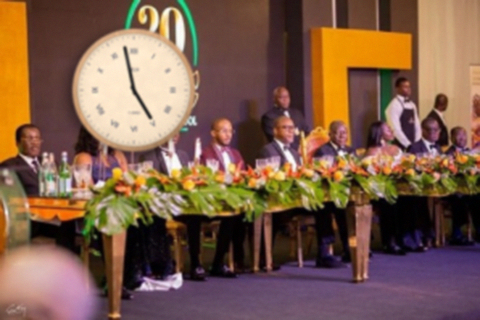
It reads 4,58
